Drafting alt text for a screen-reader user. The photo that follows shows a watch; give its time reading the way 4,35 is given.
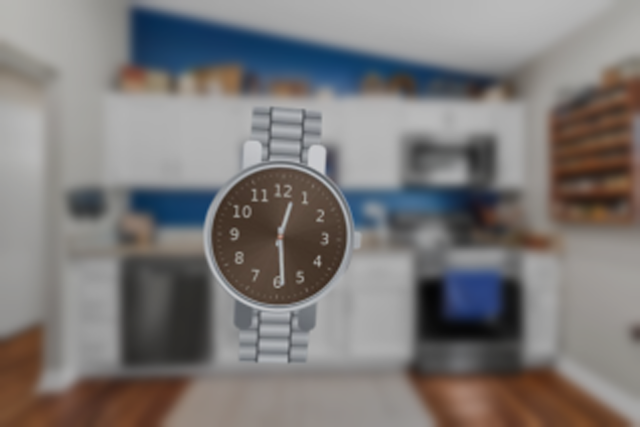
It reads 12,29
